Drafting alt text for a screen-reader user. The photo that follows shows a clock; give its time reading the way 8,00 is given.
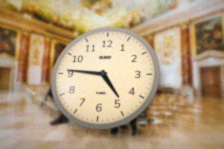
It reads 4,46
